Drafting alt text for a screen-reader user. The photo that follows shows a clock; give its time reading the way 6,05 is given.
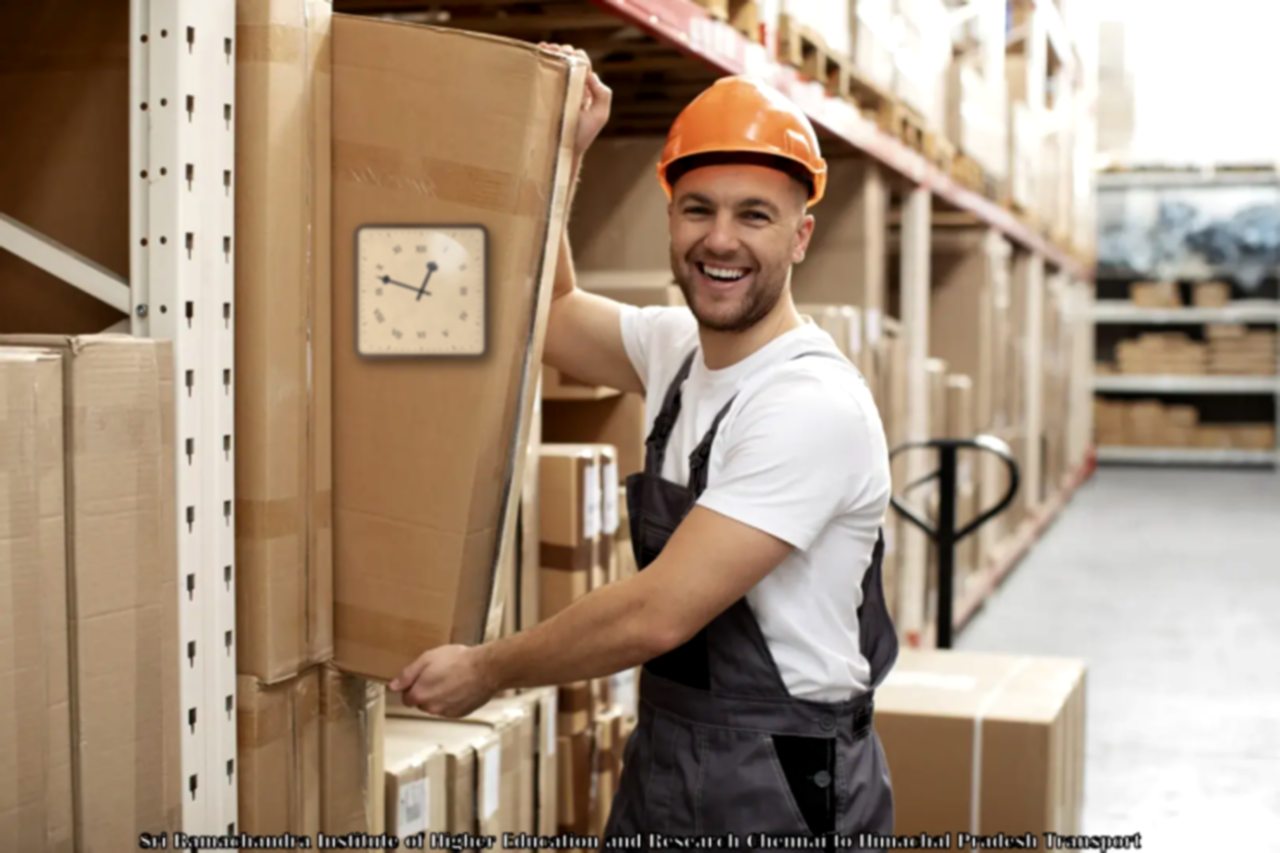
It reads 12,48
